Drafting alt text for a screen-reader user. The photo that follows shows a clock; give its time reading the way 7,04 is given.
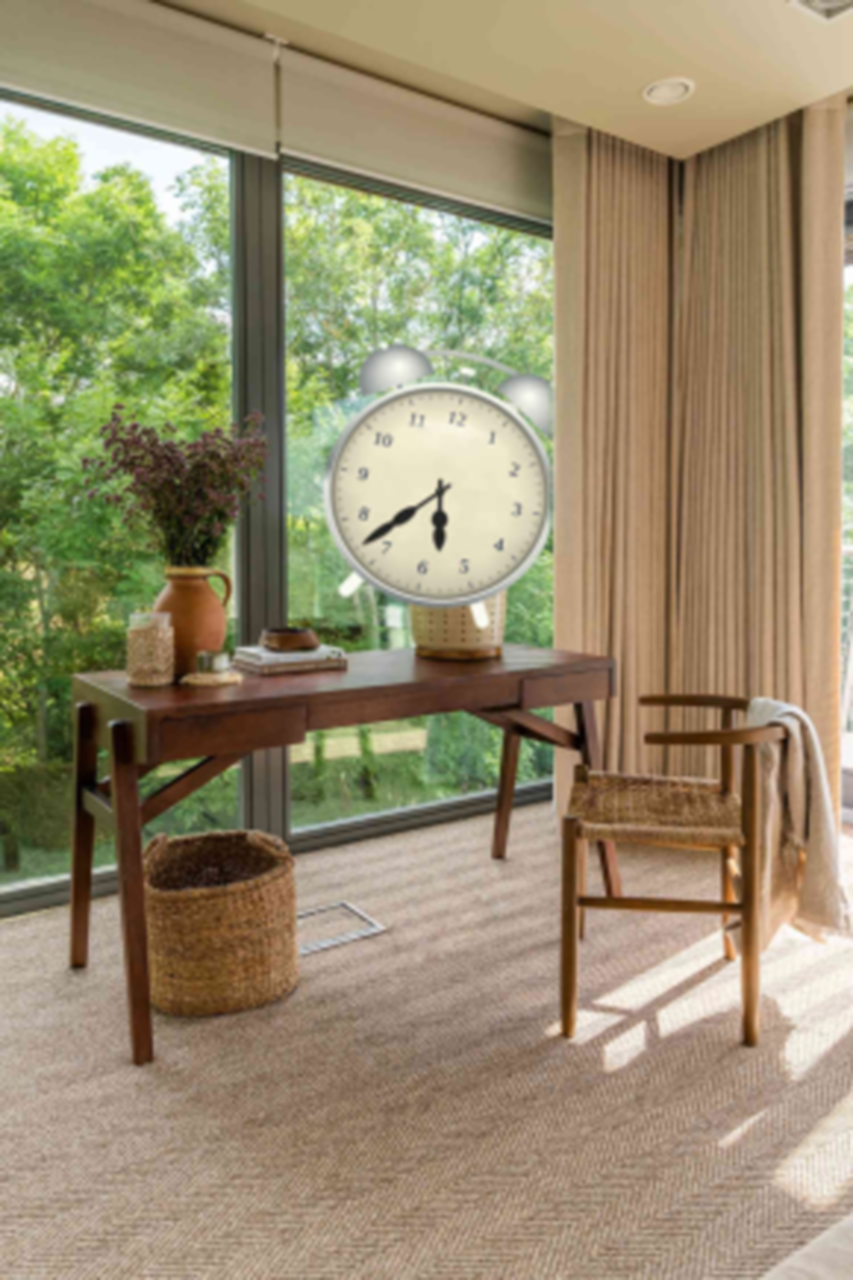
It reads 5,37
